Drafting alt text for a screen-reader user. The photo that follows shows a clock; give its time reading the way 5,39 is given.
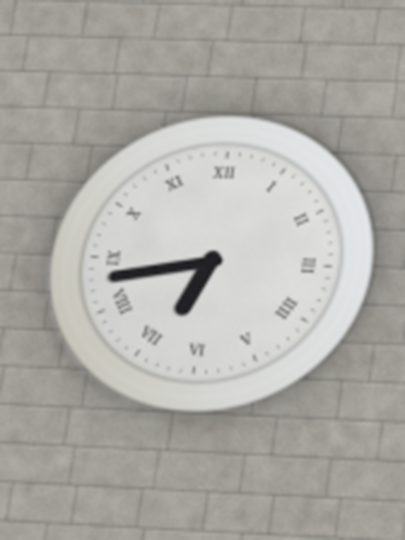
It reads 6,43
